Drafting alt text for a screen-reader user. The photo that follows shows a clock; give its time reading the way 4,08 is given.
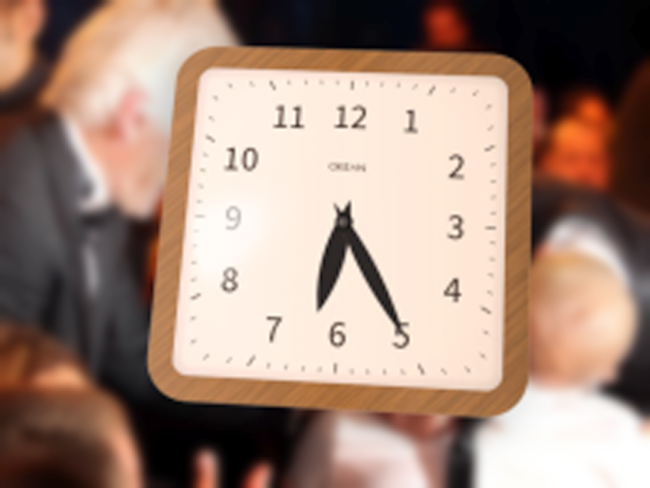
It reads 6,25
